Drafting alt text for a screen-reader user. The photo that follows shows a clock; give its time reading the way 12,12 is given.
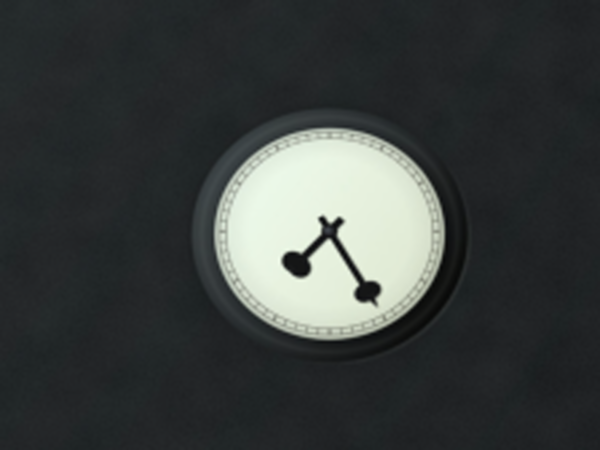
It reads 7,25
